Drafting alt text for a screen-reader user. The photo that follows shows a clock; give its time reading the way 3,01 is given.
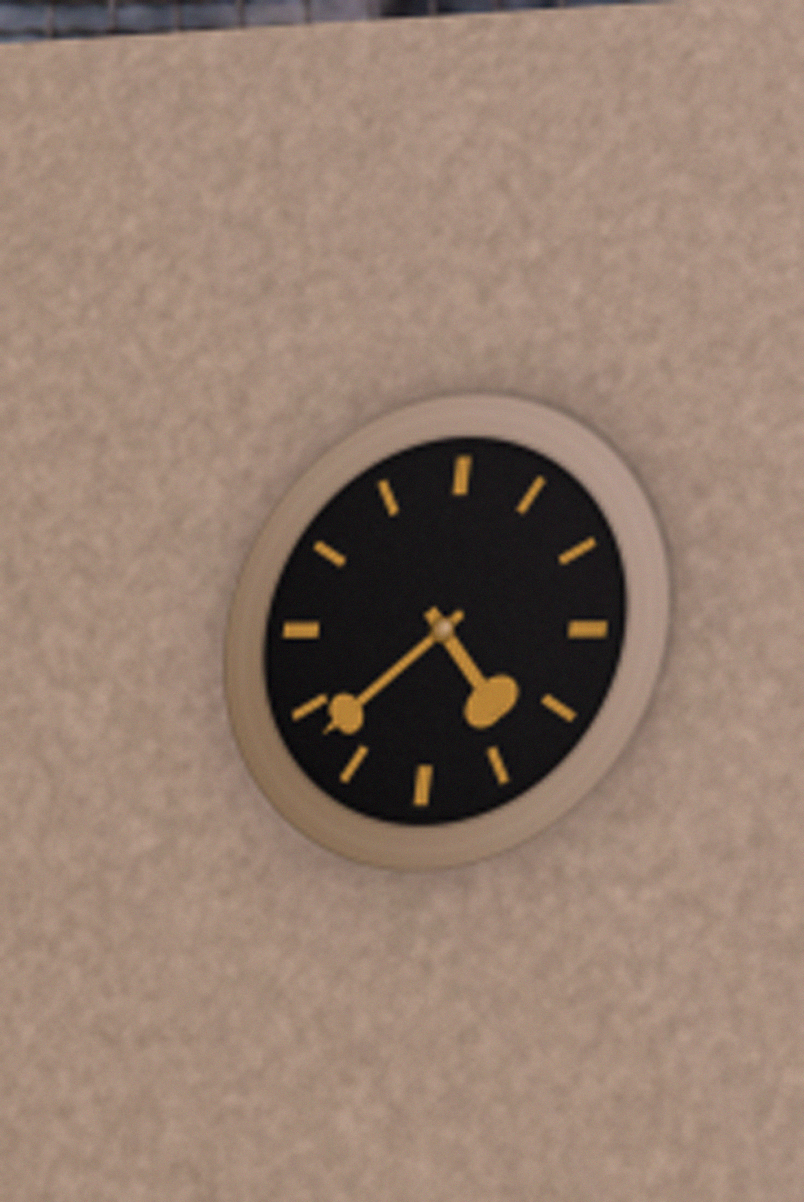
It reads 4,38
